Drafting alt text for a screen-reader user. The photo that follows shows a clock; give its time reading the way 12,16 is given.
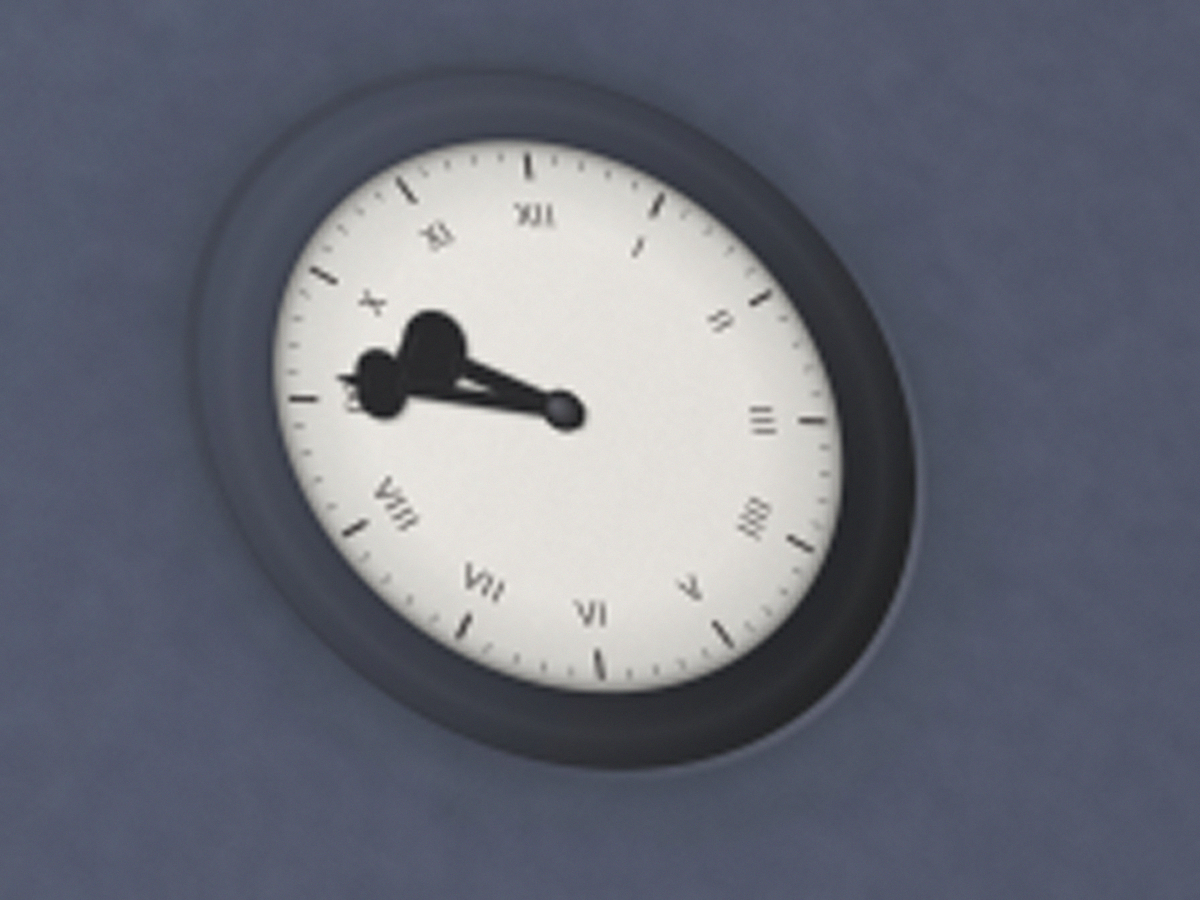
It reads 9,46
